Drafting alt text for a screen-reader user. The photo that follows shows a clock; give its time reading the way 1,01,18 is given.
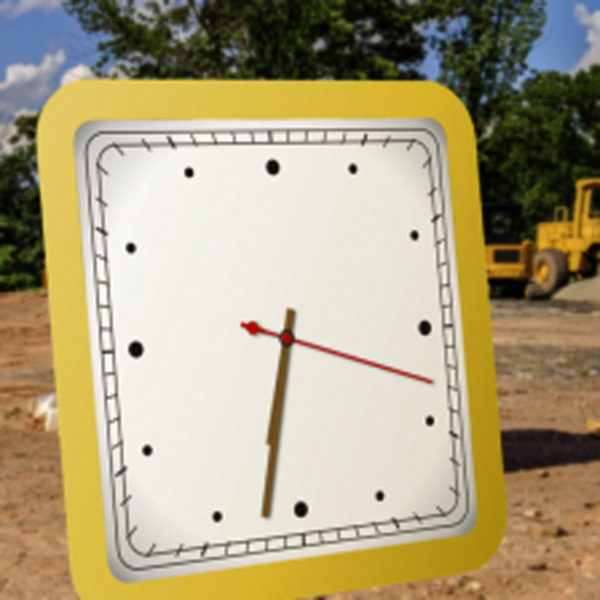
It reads 6,32,18
